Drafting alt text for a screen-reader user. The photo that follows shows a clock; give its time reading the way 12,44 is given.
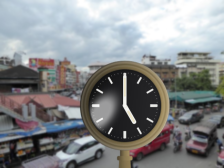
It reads 5,00
